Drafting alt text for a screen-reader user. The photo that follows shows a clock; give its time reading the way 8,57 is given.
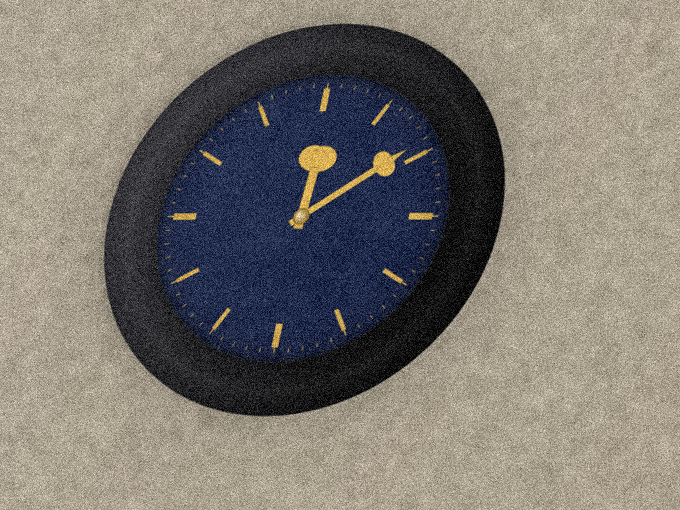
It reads 12,09
